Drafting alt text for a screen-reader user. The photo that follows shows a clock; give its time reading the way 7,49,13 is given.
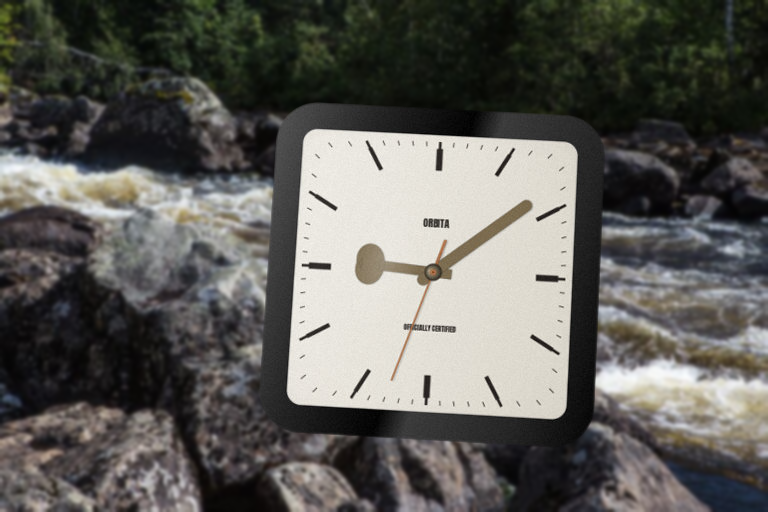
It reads 9,08,33
